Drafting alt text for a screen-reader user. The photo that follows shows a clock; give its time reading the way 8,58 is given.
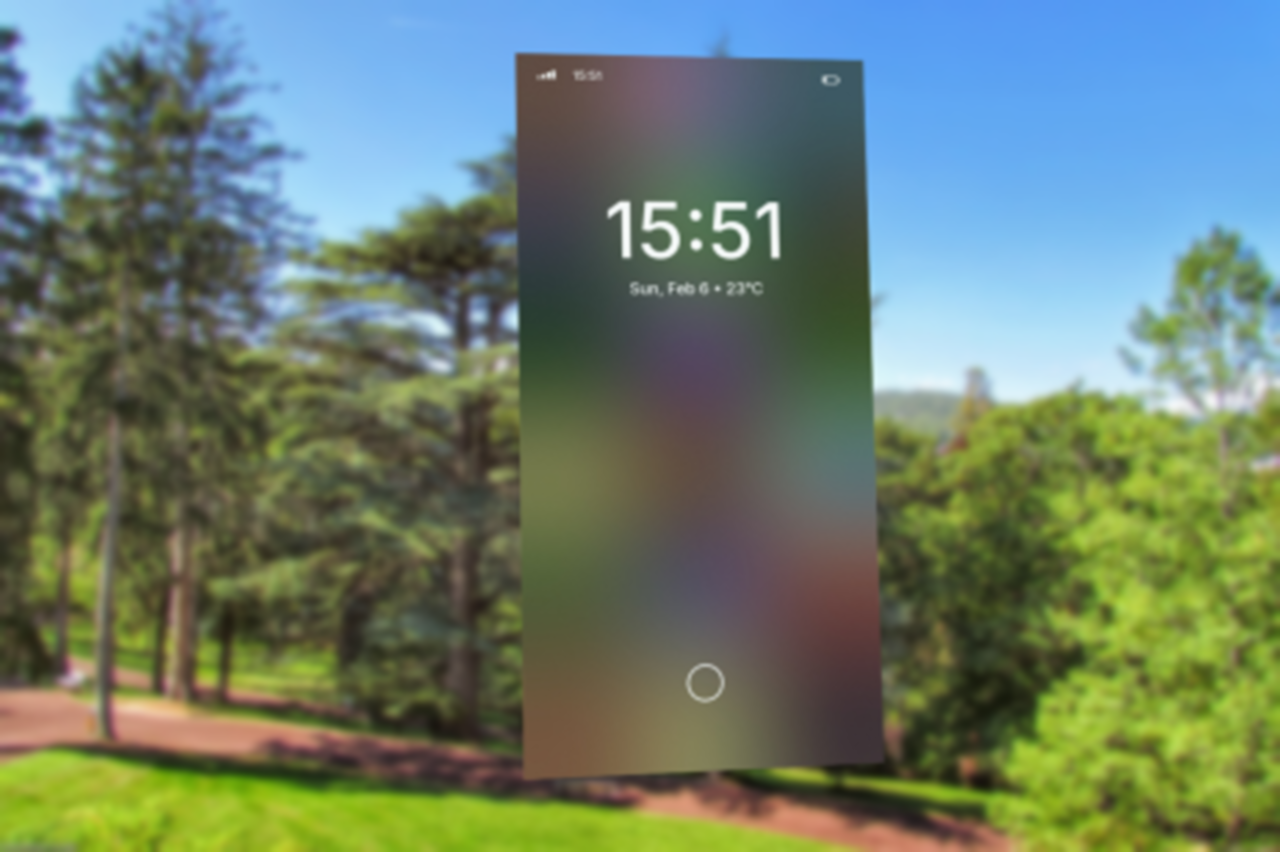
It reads 15,51
